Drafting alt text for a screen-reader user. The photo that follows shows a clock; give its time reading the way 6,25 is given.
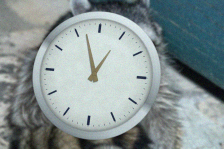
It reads 12,57
